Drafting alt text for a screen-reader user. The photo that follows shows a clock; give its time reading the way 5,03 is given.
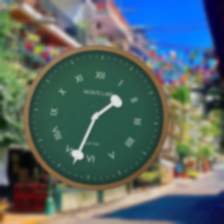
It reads 1,33
